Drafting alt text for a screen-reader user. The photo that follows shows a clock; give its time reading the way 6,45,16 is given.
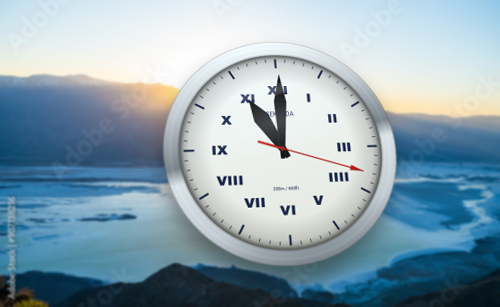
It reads 11,00,18
